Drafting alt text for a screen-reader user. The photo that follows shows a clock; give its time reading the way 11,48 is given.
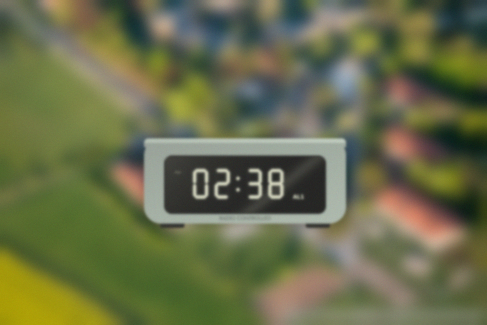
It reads 2,38
